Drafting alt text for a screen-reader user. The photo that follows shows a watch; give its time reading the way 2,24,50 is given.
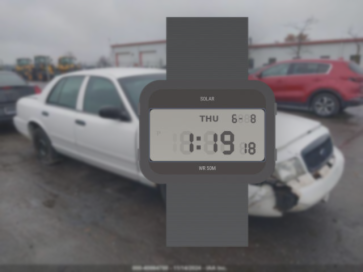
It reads 1,19,18
